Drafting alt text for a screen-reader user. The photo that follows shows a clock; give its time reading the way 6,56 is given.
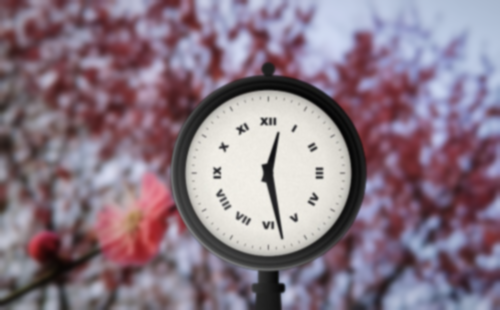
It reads 12,28
